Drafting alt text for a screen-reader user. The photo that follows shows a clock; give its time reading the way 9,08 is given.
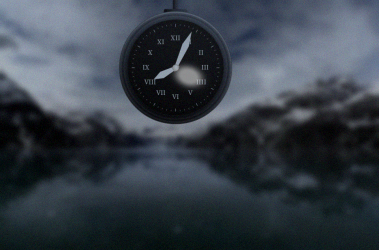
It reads 8,04
